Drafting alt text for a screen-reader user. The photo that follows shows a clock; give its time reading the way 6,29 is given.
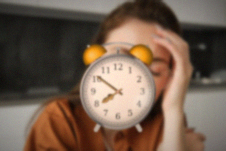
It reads 7,51
